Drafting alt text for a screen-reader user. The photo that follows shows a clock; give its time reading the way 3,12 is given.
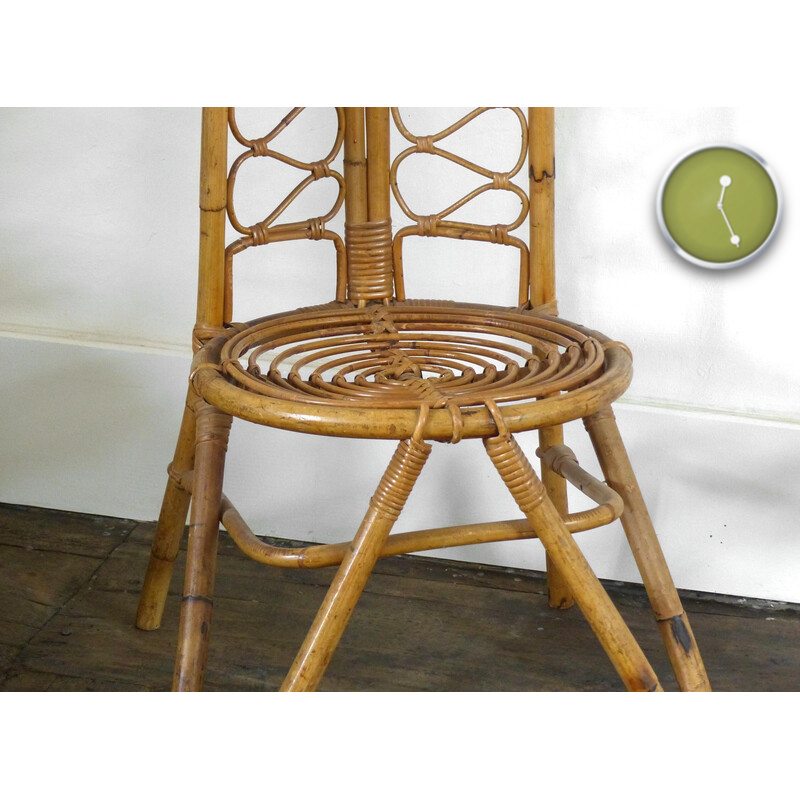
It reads 12,26
